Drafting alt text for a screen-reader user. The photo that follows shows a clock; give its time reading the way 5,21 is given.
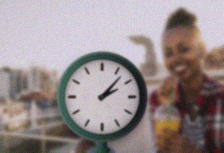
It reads 2,07
